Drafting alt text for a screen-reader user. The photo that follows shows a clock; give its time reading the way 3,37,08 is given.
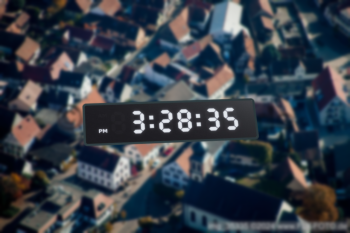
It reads 3,28,35
